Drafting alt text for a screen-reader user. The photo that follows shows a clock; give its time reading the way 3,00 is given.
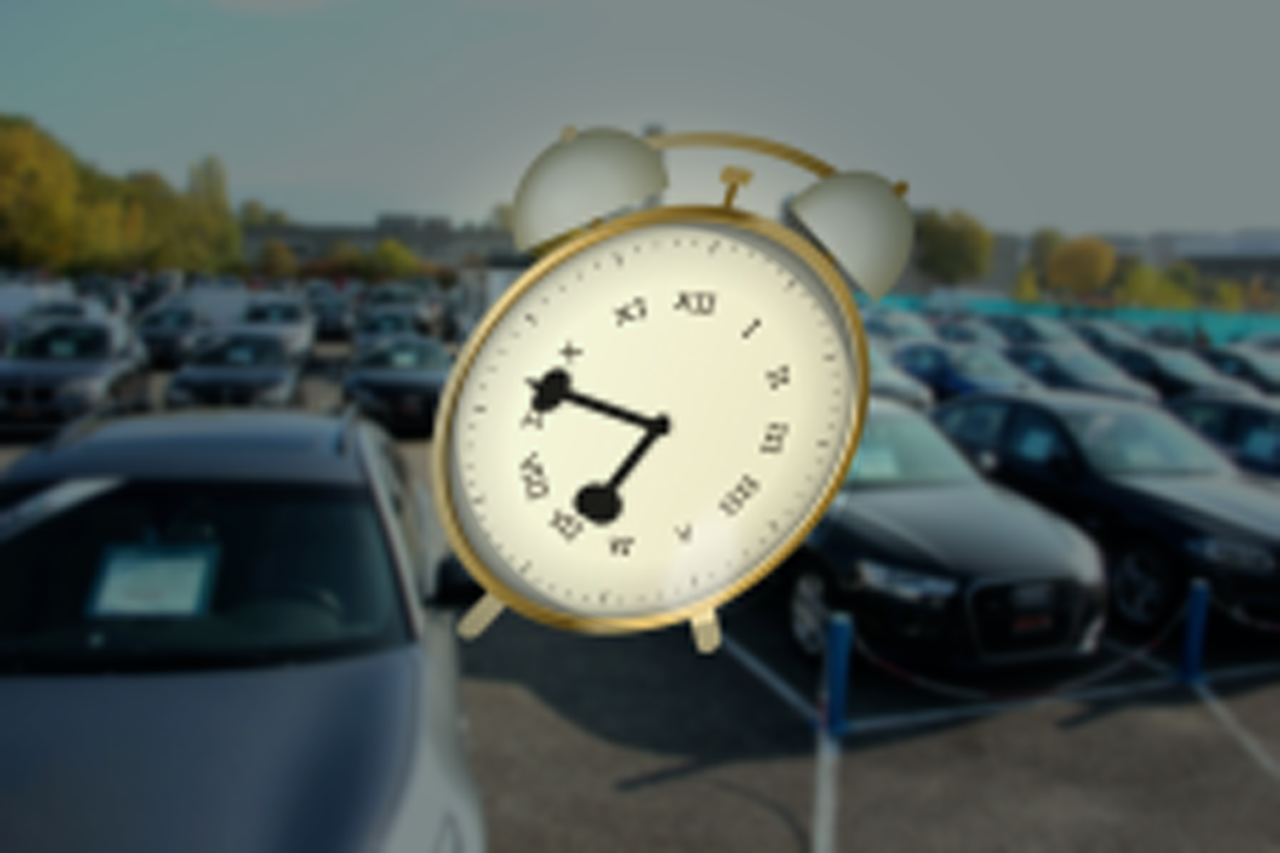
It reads 6,47
